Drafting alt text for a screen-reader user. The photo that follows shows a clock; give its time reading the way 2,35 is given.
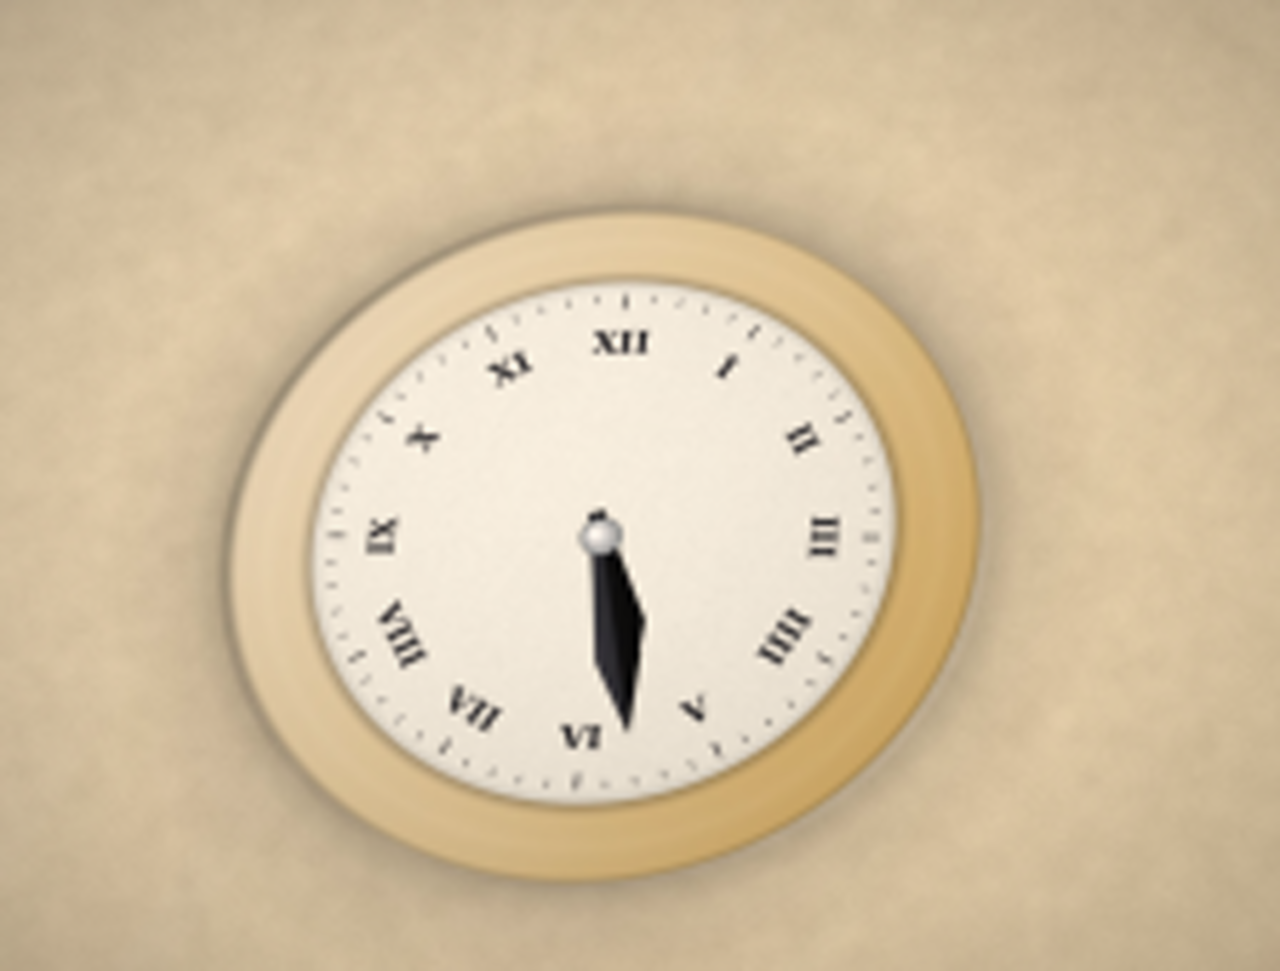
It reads 5,28
